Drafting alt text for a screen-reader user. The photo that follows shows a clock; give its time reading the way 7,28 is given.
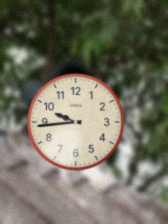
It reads 9,44
